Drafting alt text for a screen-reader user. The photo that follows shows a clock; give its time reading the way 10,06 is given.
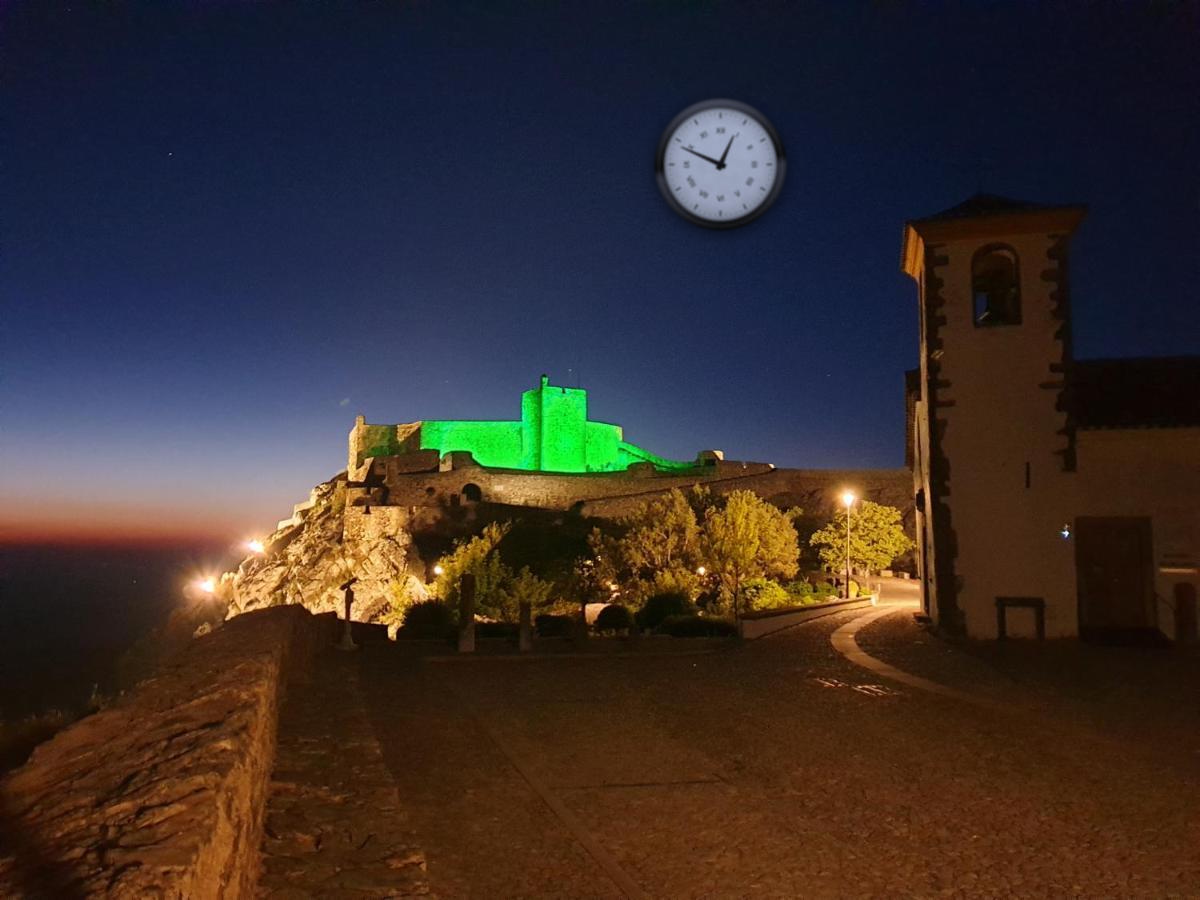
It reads 12,49
